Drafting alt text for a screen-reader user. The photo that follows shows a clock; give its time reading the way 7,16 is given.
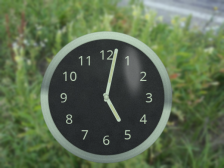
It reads 5,02
